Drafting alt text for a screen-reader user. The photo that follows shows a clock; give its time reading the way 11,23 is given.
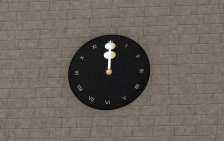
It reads 12,00
